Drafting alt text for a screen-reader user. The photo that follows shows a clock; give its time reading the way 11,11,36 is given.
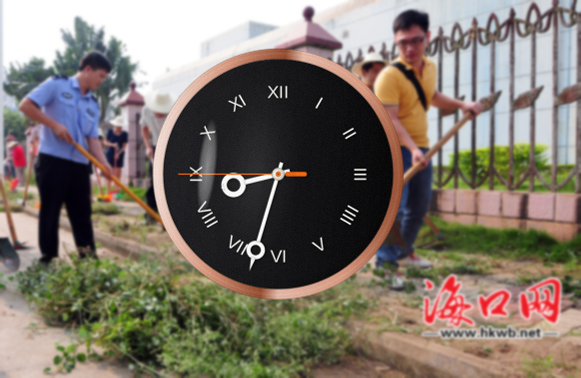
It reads 8,32,45
